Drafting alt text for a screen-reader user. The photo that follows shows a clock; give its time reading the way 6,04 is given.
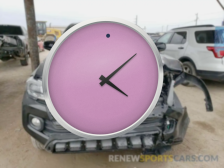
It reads 4,08
